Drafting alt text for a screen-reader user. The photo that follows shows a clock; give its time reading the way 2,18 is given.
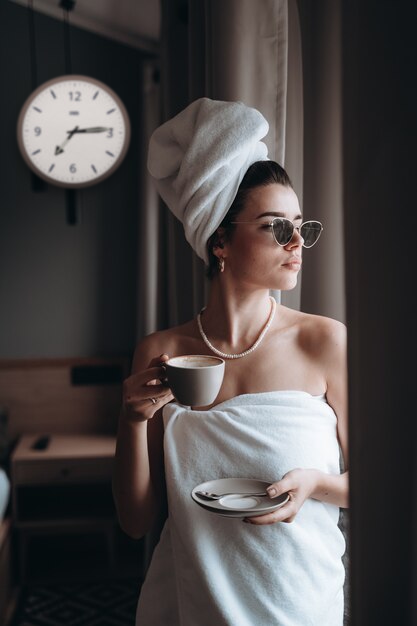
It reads 7,14
